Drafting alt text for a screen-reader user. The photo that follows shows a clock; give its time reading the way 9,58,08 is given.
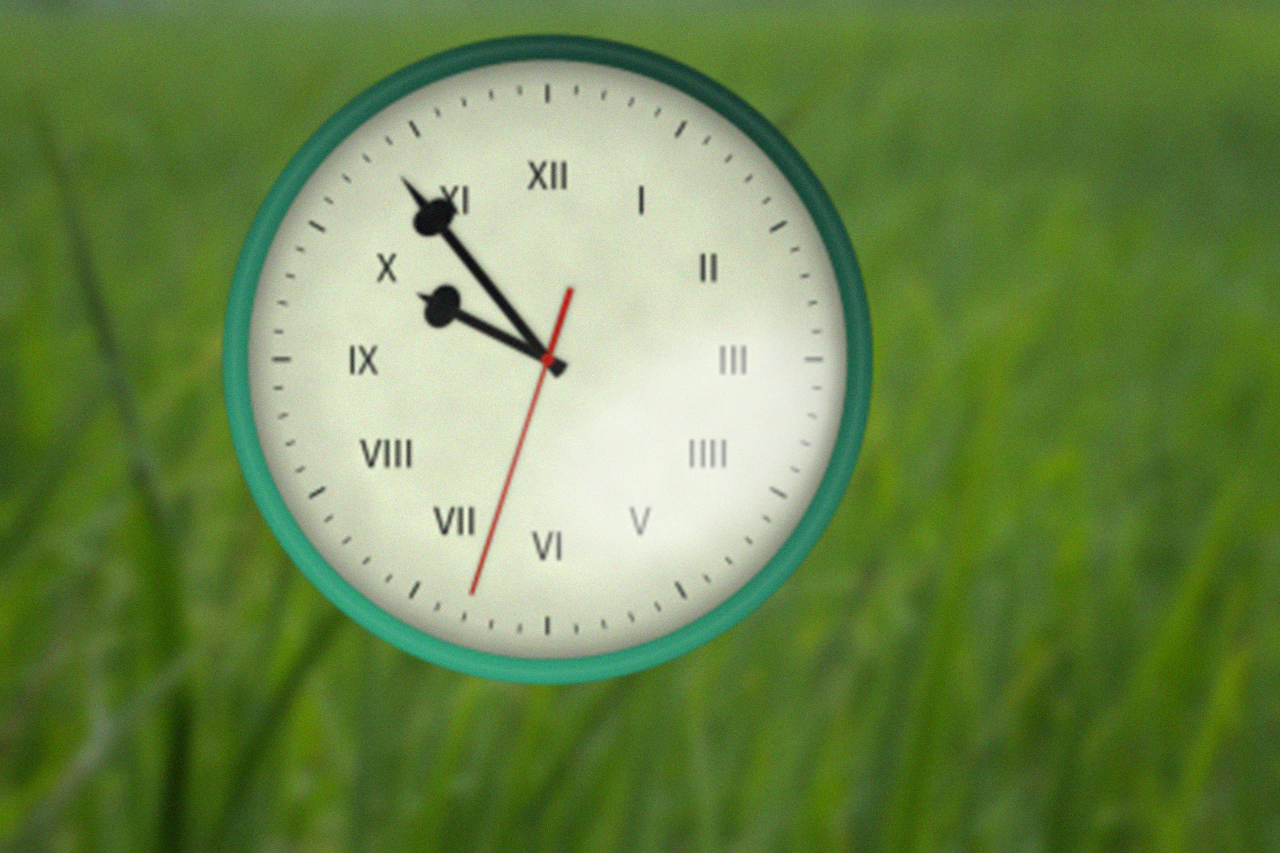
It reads 9,53,33
